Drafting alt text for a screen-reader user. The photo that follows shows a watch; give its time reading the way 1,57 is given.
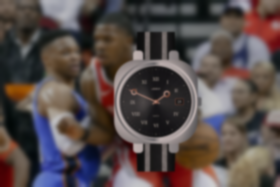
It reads 1,49
